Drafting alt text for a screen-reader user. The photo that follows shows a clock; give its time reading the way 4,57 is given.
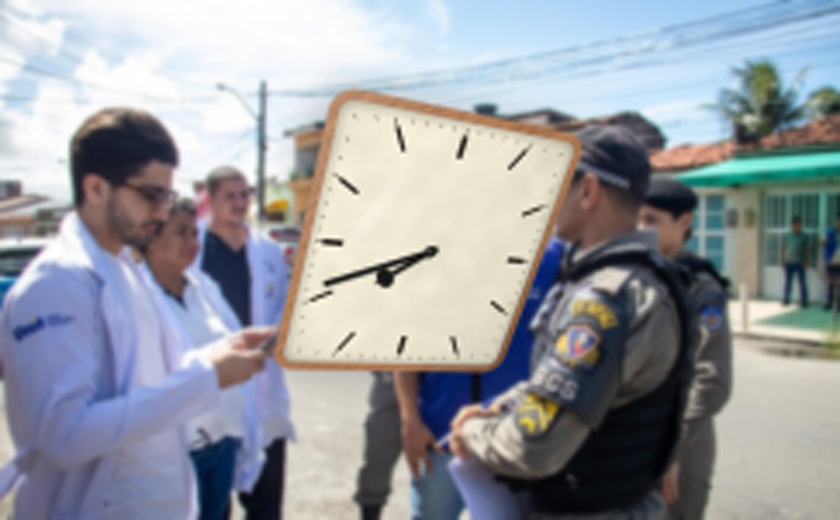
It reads 7,41
